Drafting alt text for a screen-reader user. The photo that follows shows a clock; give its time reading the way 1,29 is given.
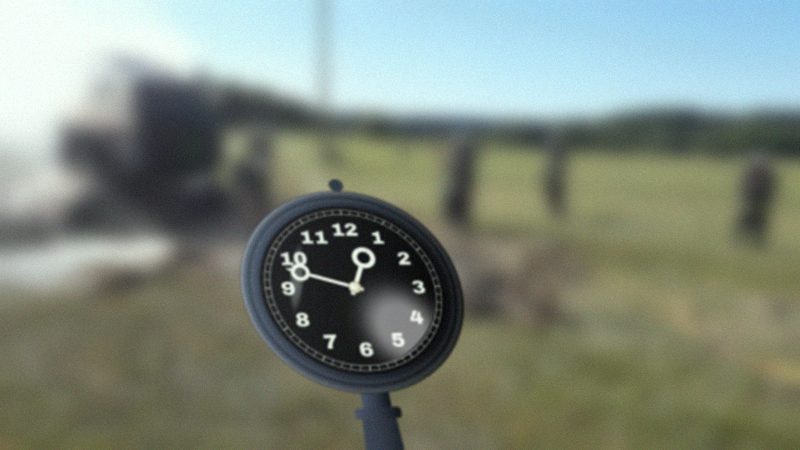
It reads 12,48
